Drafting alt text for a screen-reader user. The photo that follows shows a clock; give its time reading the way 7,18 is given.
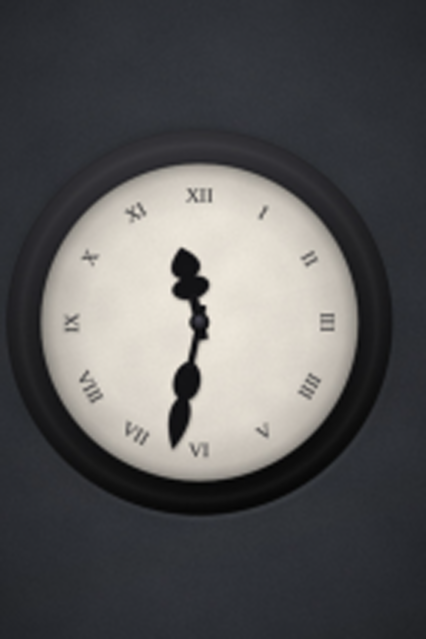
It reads 11,32
